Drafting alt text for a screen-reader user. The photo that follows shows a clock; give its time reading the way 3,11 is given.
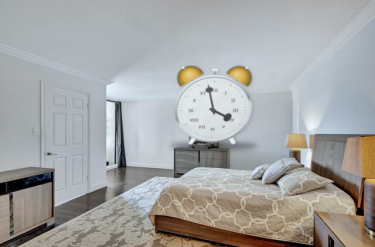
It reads 3,58
